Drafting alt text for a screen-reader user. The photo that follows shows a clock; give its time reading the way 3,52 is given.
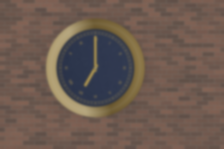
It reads 7,00
